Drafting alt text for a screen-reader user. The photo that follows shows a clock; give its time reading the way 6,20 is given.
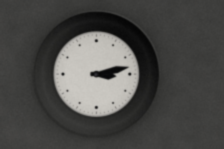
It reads 3,13
